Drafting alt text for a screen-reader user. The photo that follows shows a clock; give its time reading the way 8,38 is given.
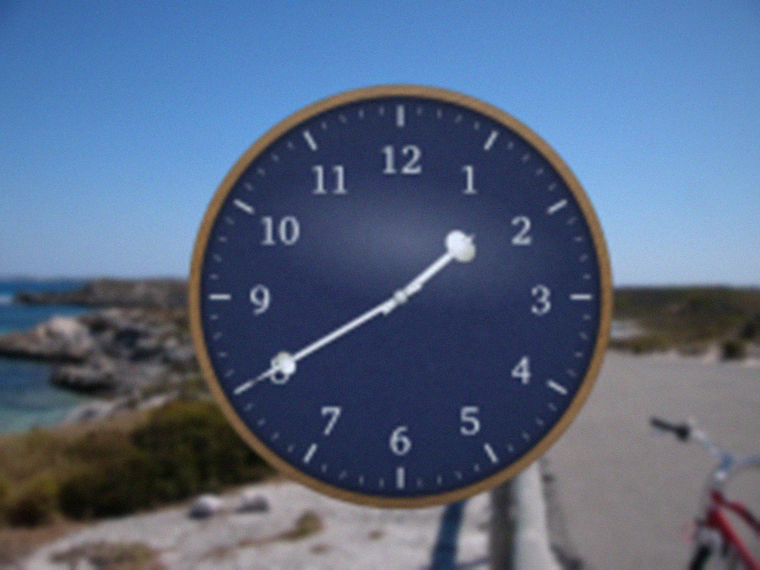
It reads 1,40
